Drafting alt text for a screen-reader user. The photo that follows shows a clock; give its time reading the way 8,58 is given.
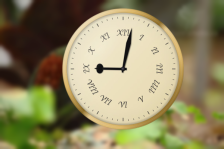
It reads 9,02
